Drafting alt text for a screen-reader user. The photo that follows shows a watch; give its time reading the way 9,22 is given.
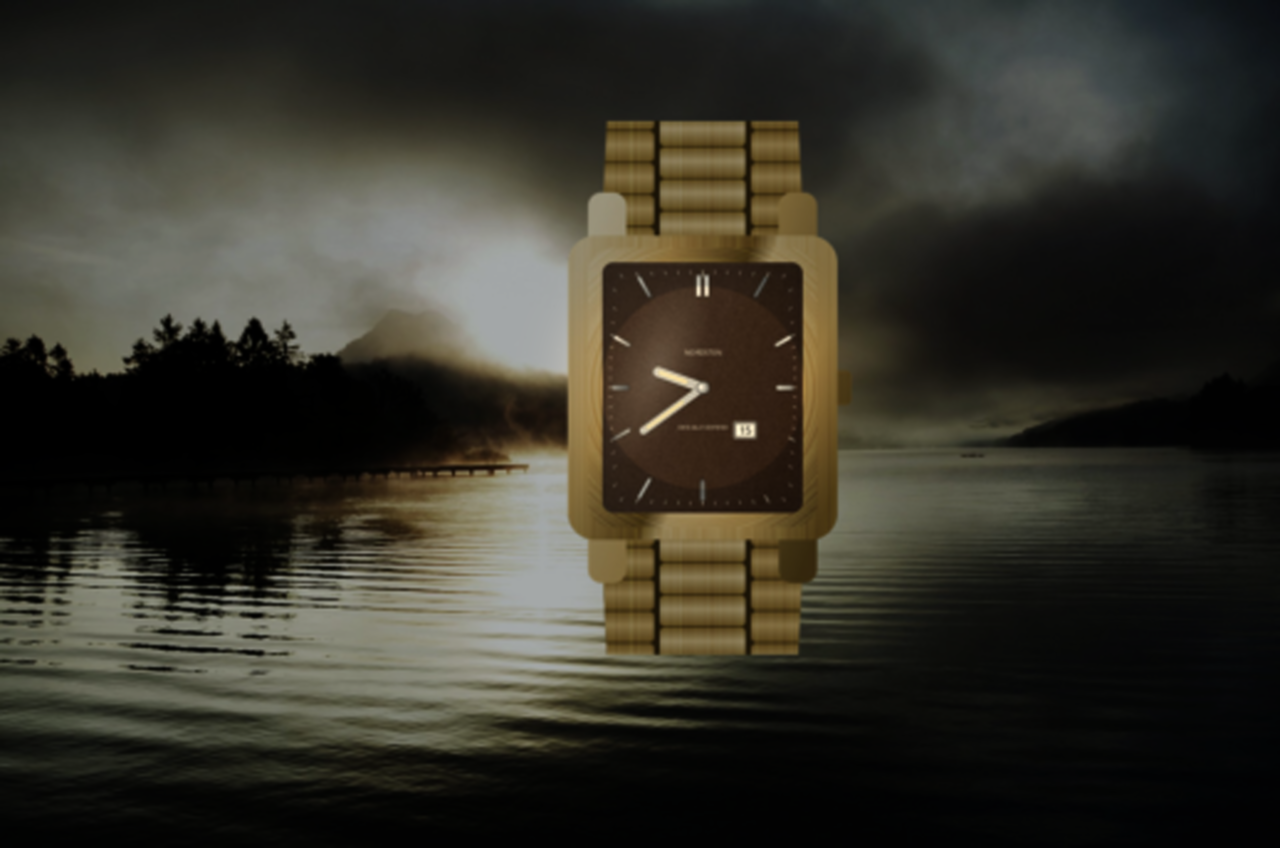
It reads 9,39
